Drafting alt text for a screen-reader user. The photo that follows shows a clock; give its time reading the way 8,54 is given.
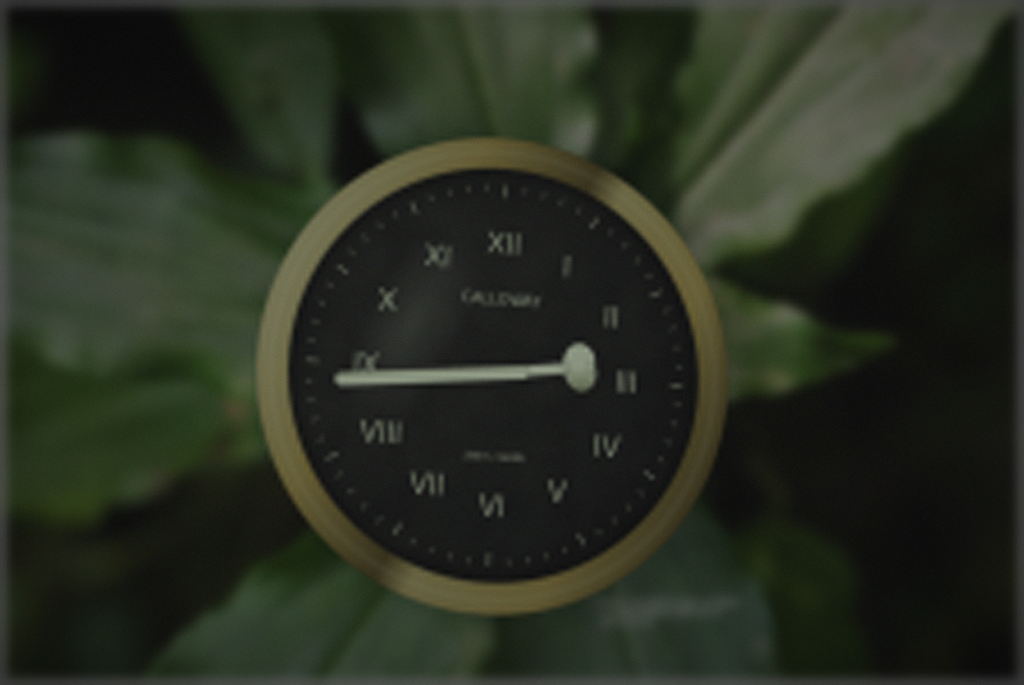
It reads 2,44
